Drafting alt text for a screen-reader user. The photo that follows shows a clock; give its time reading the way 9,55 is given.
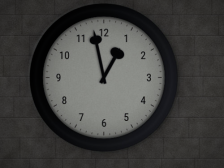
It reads 12,58
